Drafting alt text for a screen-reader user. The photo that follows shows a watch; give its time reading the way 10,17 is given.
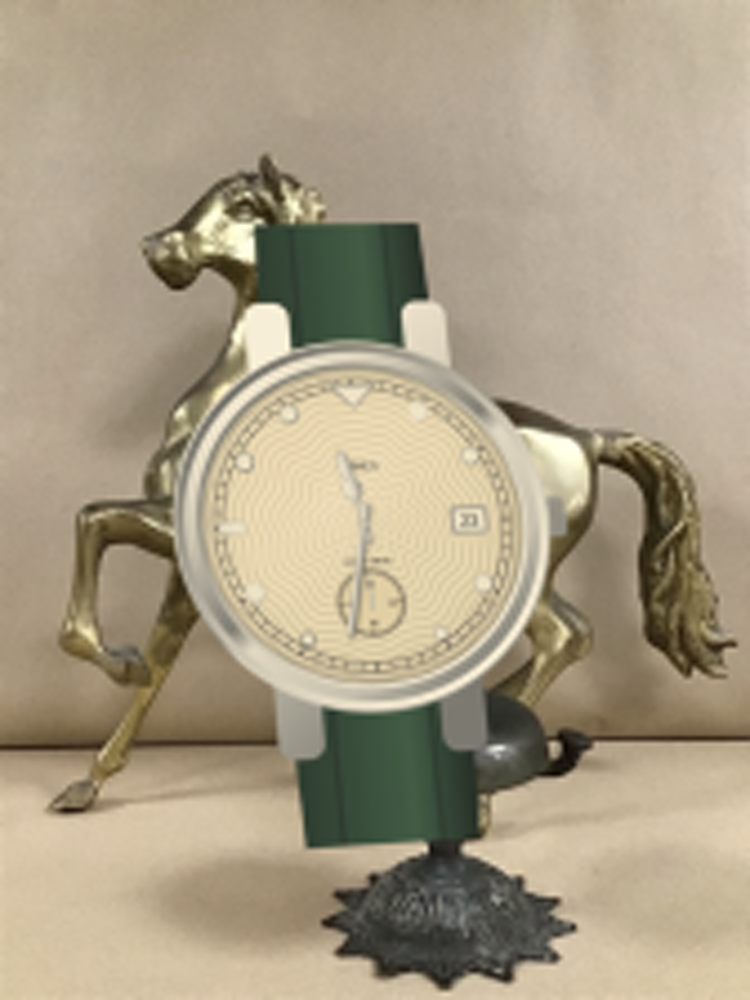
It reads 11,32
